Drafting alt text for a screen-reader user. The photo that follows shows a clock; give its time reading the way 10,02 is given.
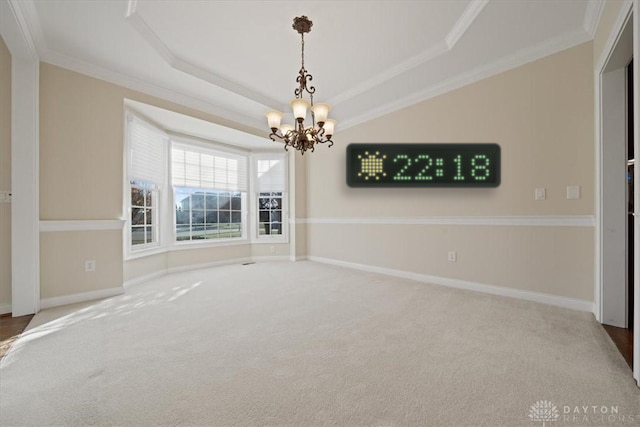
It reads 22,18
